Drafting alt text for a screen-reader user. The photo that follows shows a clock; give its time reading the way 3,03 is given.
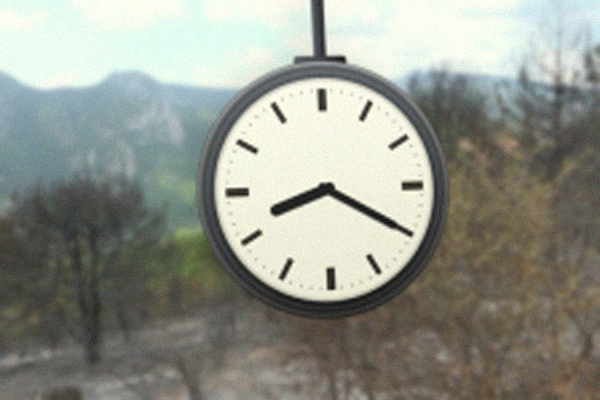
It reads 8,20
